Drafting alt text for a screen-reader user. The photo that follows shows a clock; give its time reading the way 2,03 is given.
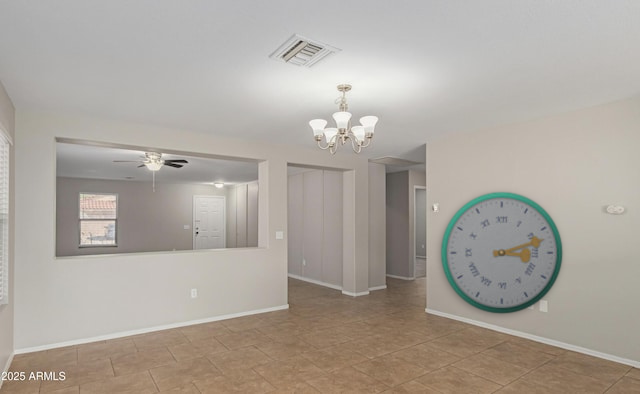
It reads 3,12
